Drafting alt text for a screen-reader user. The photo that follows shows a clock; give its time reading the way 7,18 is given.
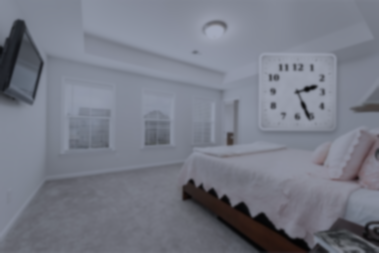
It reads 2,26
